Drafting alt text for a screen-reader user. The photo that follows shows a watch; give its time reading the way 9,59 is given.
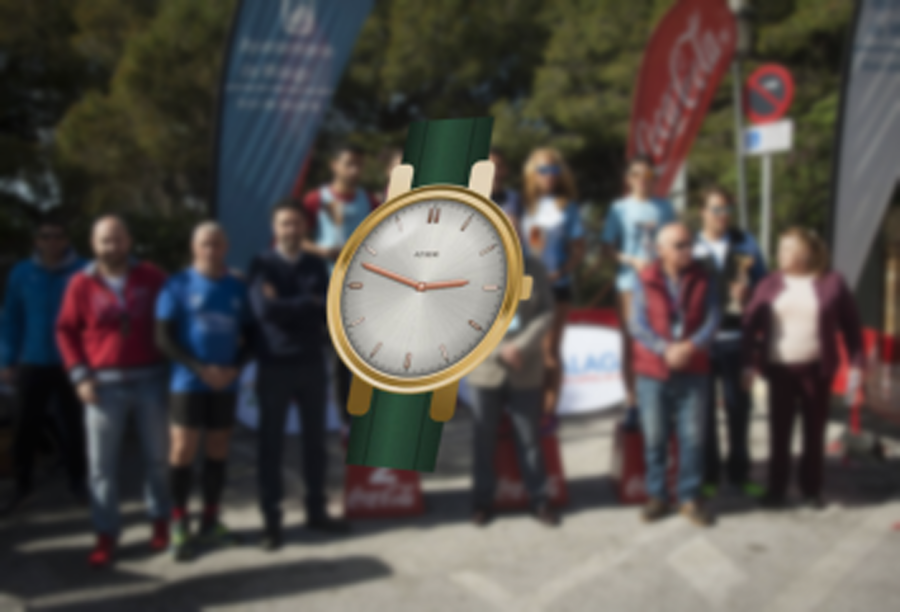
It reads 2,48
